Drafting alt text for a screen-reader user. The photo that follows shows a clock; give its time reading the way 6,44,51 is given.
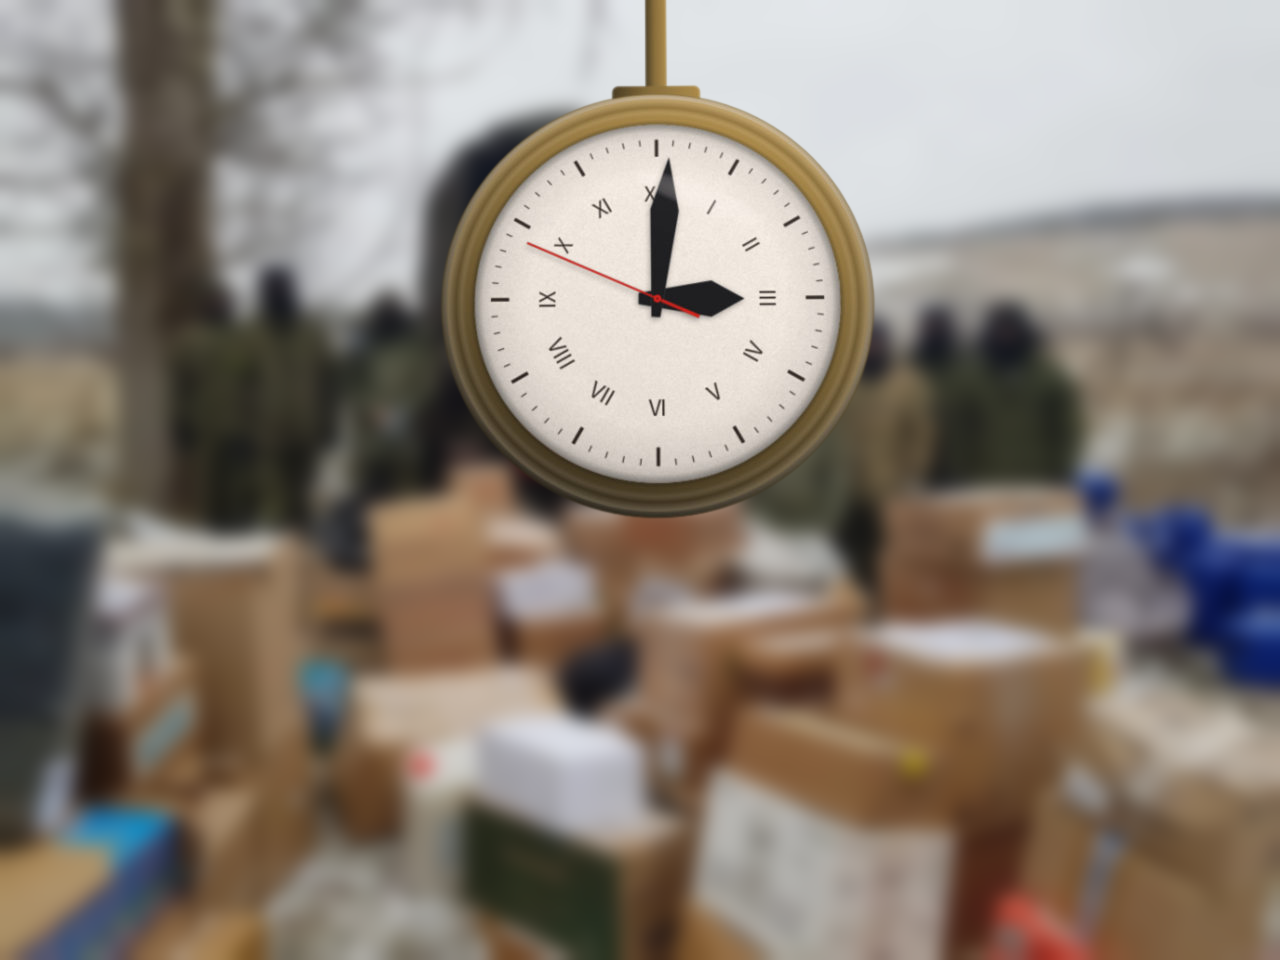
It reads 3,00,49
